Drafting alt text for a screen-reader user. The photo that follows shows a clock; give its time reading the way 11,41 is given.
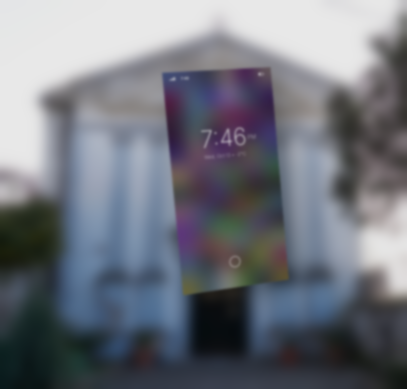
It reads 7,46
